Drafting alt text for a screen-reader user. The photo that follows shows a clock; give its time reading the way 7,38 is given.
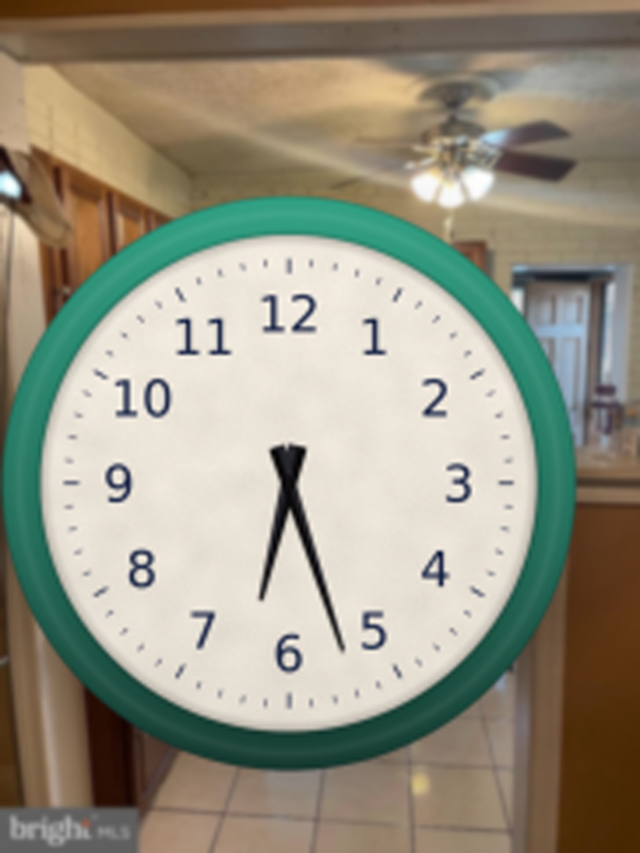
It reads 6,27
